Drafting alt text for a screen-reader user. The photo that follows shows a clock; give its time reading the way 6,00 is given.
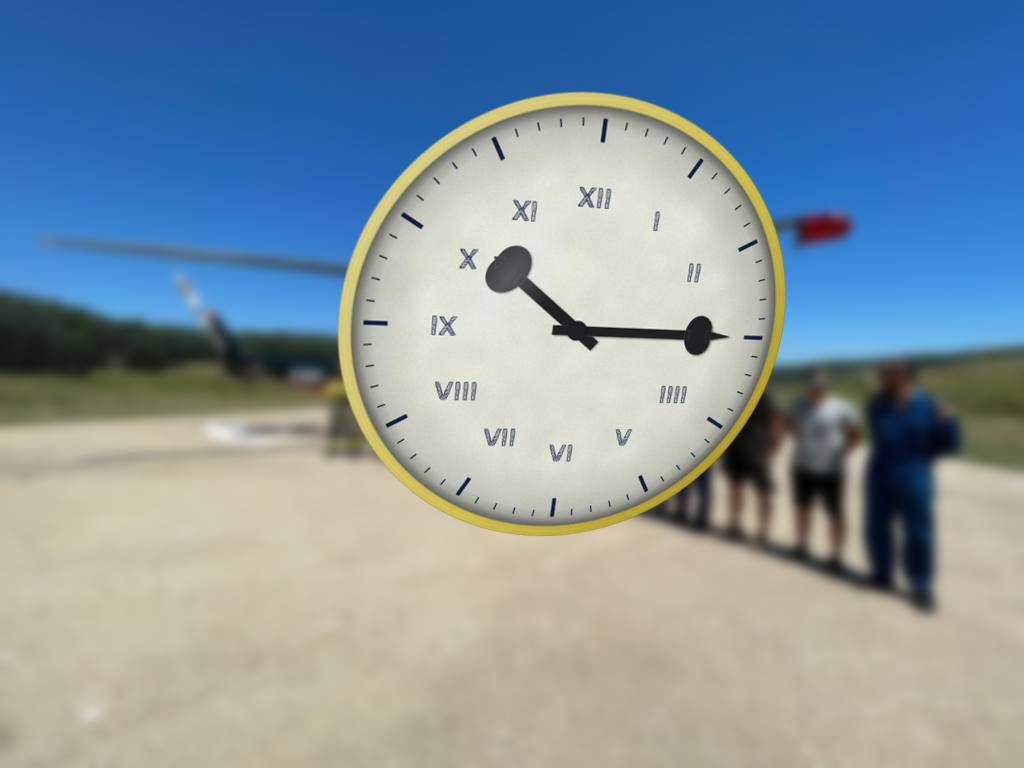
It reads 10,15
